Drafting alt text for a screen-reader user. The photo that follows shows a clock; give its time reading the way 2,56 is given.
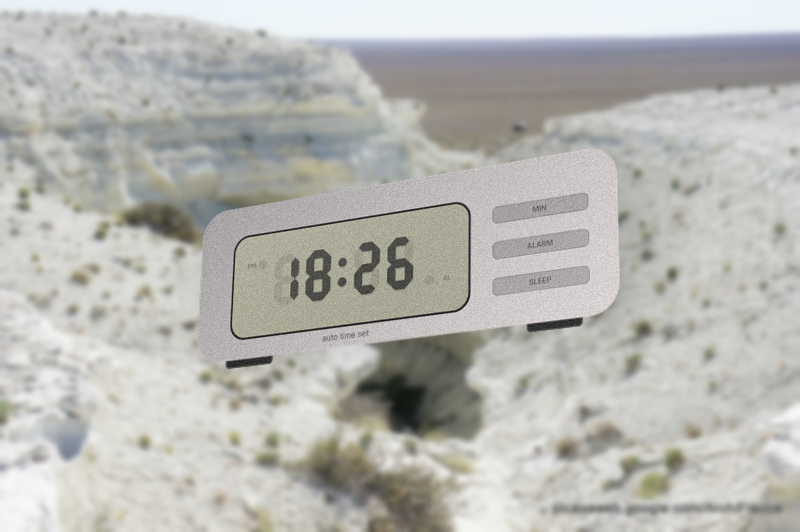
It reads 18,26
